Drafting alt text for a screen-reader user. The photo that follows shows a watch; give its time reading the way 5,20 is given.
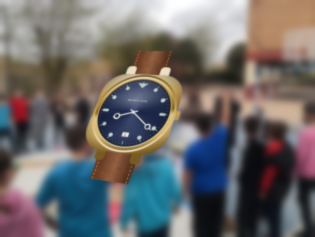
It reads 8,21
